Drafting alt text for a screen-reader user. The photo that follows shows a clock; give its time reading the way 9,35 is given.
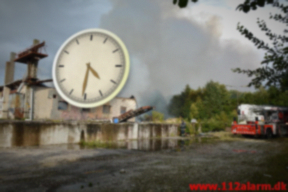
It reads 4,31
